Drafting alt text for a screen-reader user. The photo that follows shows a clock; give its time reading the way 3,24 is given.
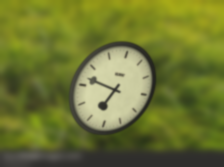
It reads 6,47
